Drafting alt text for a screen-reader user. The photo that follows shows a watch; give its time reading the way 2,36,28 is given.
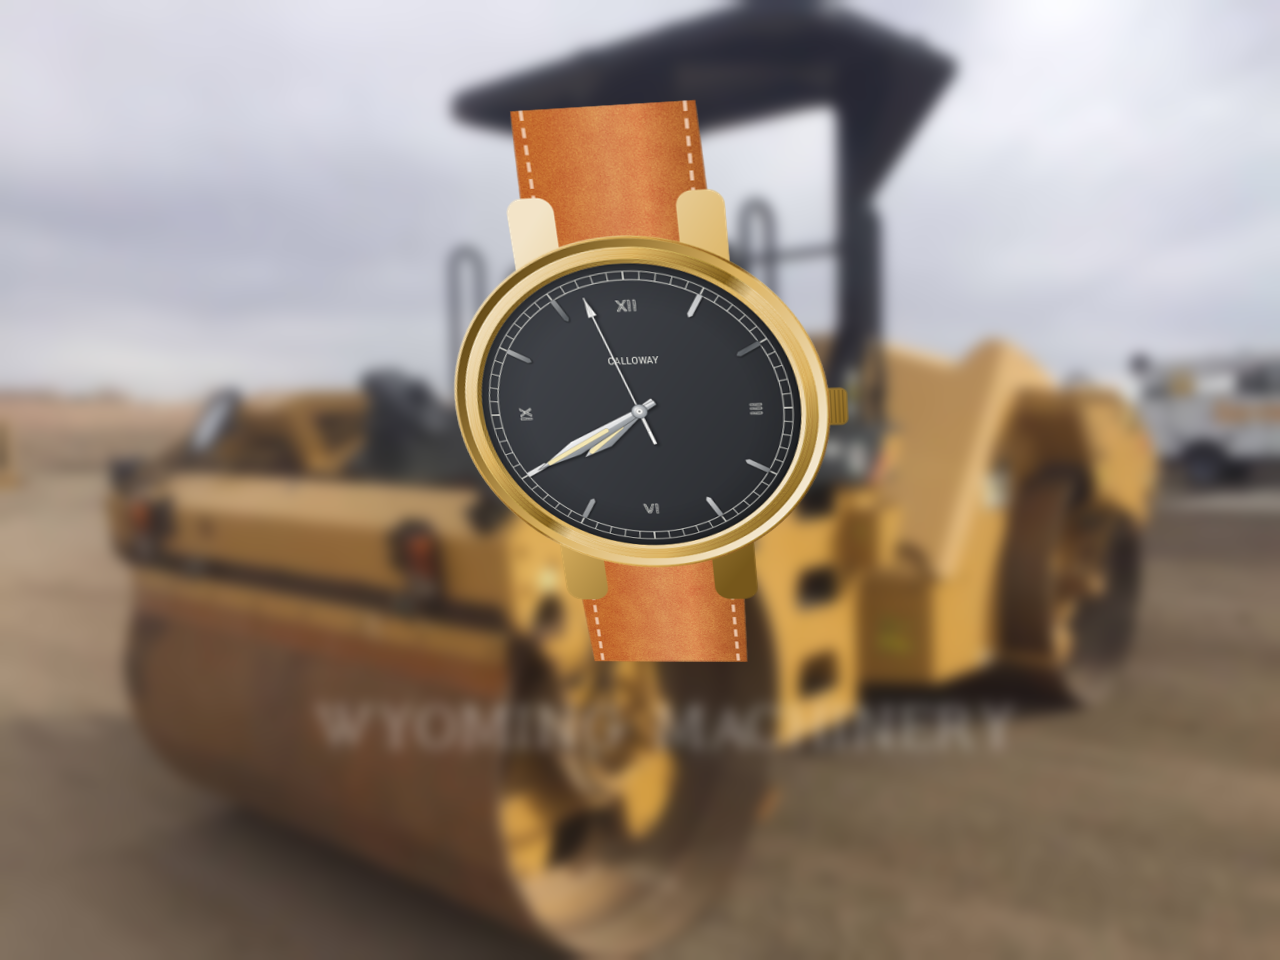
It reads 7,39,57
